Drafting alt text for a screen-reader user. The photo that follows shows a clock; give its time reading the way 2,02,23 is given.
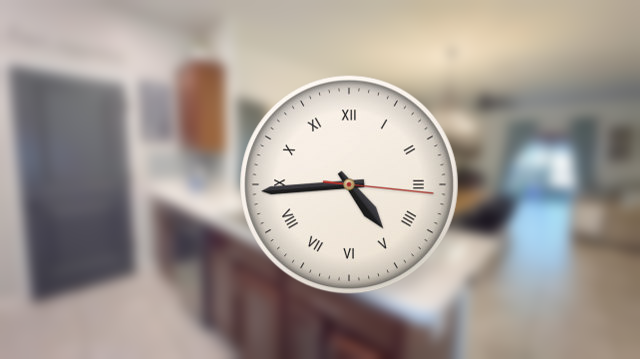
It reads 4,44,16
